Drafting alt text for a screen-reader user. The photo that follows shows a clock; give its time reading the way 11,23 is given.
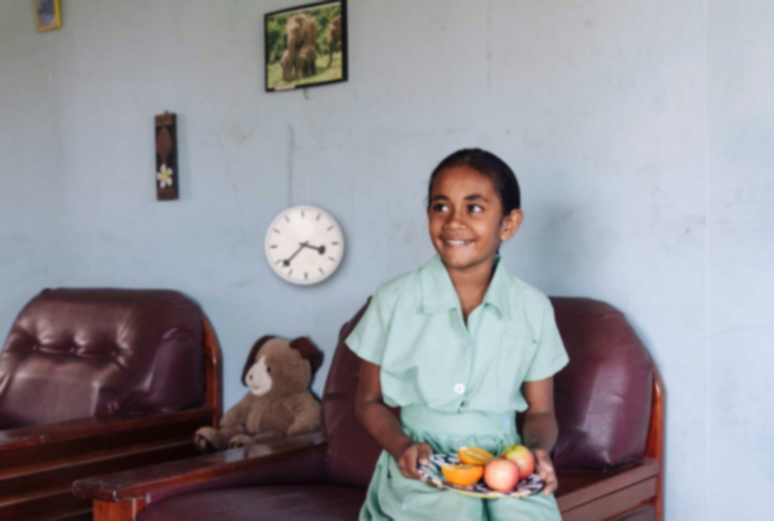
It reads 3,38
